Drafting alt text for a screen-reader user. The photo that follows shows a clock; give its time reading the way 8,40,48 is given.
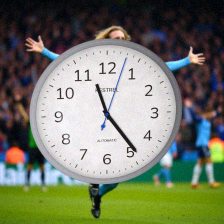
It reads 11,24,03
